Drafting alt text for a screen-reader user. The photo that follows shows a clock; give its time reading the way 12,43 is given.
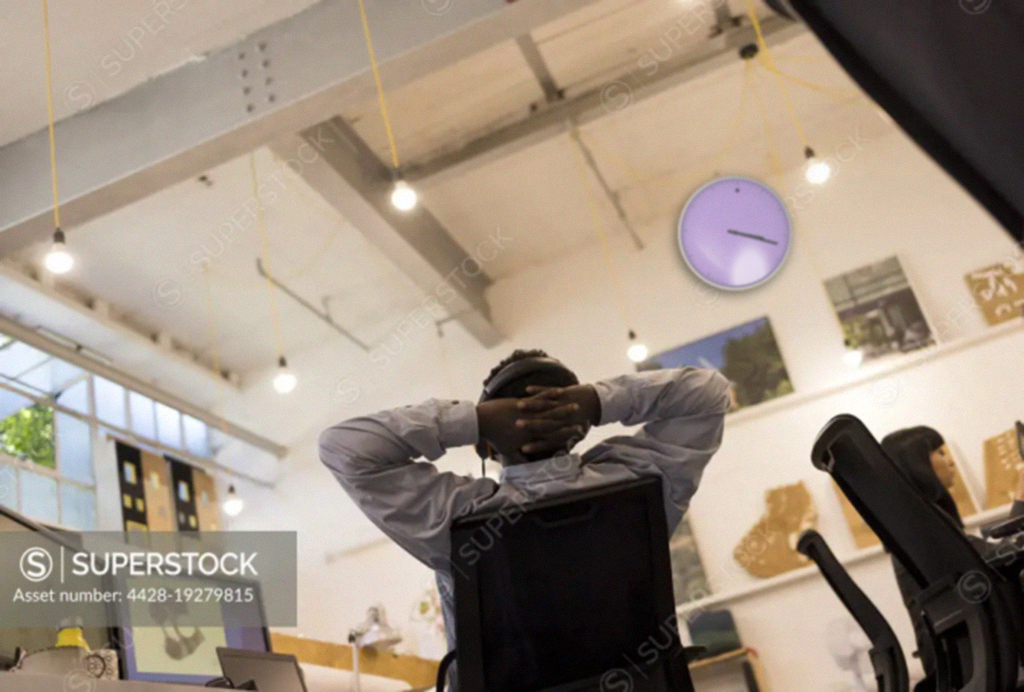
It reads 3,17
